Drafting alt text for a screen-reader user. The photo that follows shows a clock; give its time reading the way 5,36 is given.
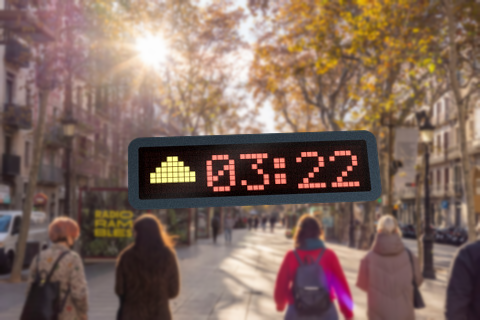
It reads 3,22
